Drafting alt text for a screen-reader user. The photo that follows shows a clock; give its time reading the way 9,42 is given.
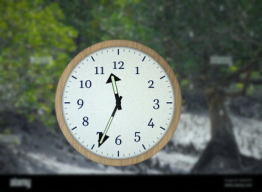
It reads 11,34
